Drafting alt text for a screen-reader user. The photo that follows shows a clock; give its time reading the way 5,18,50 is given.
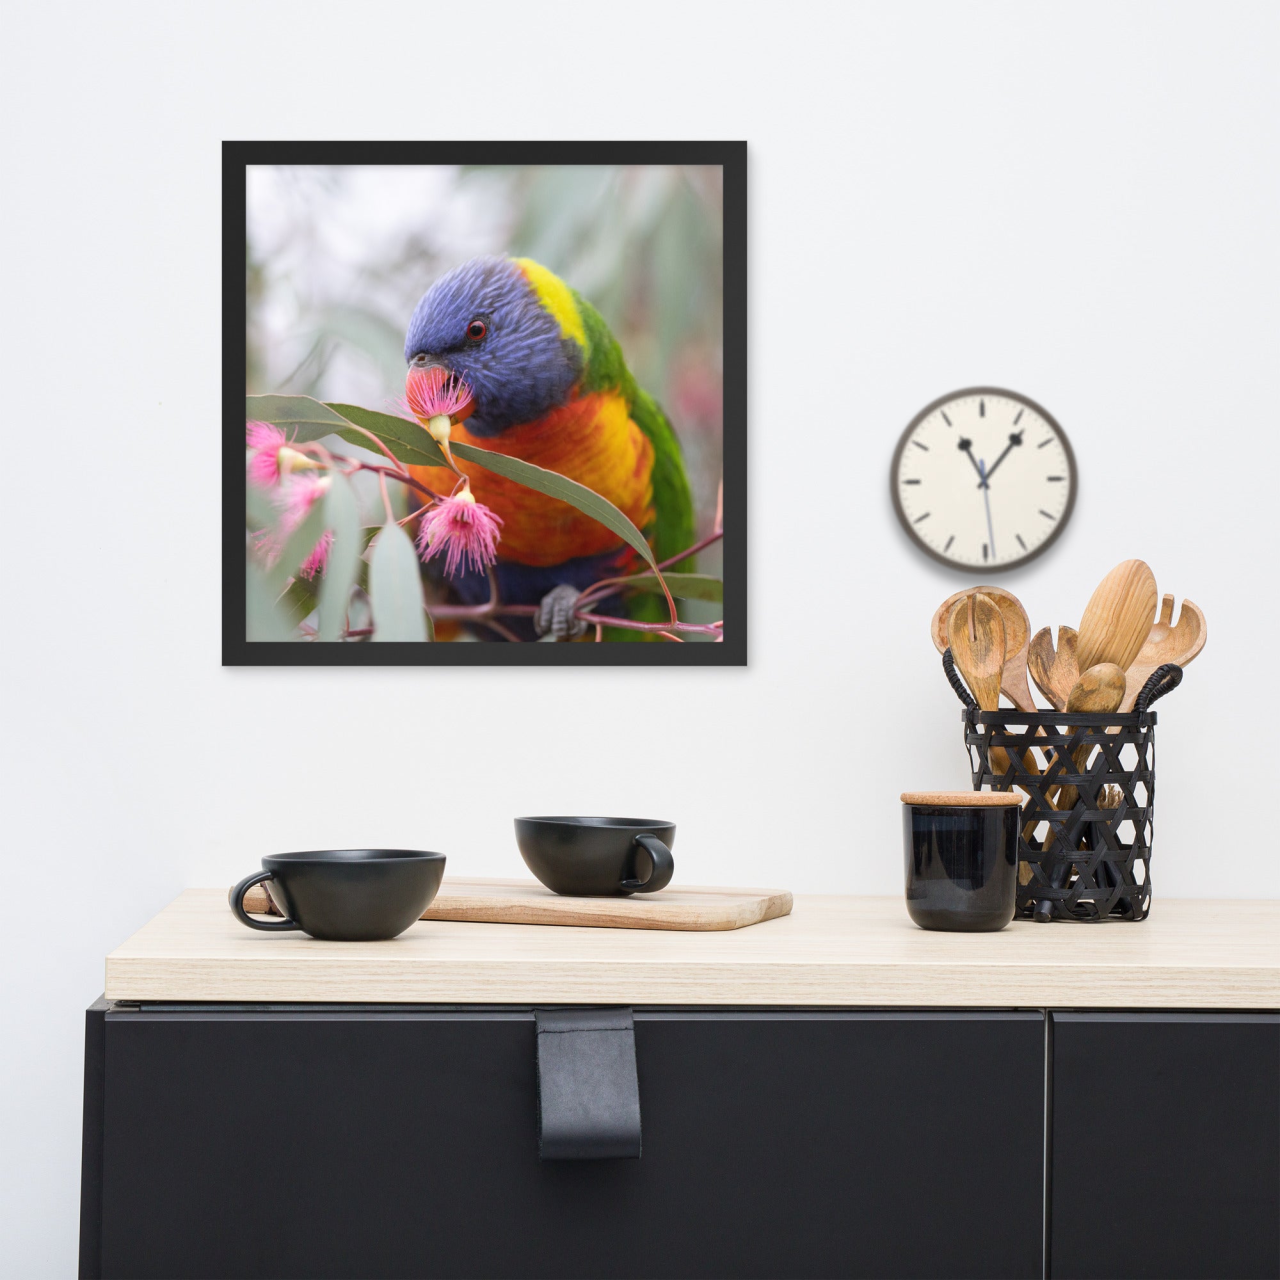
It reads 11,06,29
